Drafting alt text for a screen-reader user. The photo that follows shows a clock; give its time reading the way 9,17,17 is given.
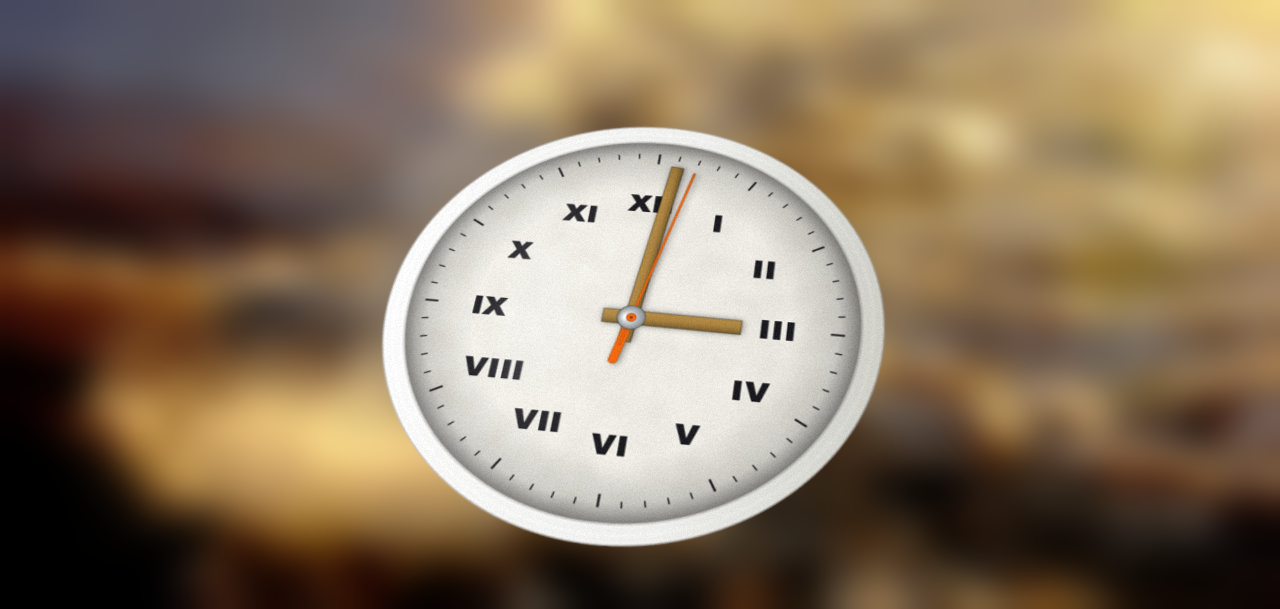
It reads 3,01,02
